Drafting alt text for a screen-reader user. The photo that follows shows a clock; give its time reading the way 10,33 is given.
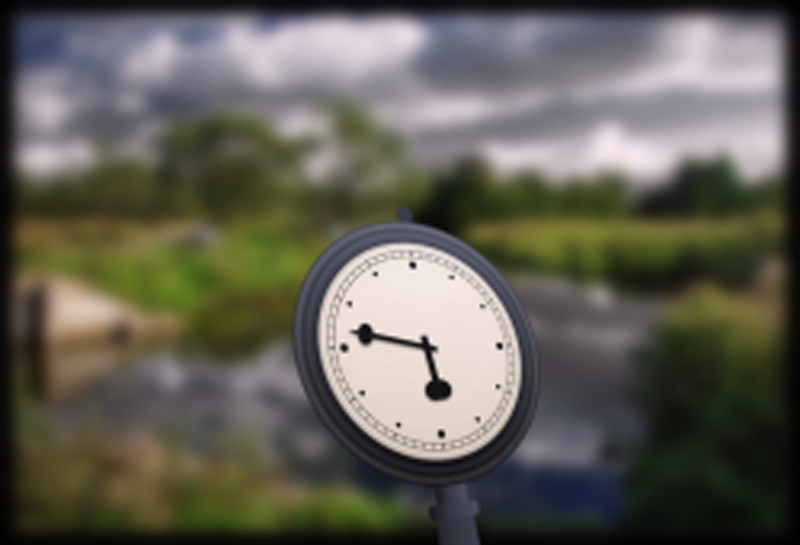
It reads 5,47
